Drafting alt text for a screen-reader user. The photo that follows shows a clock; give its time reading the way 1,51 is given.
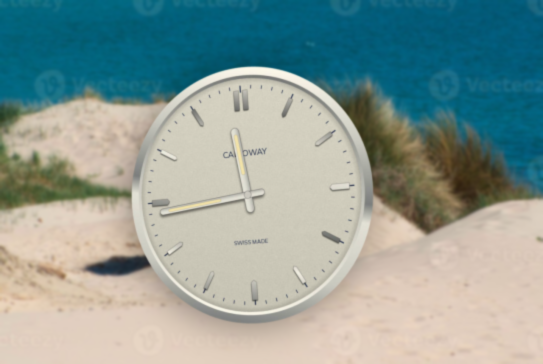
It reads 11,44
